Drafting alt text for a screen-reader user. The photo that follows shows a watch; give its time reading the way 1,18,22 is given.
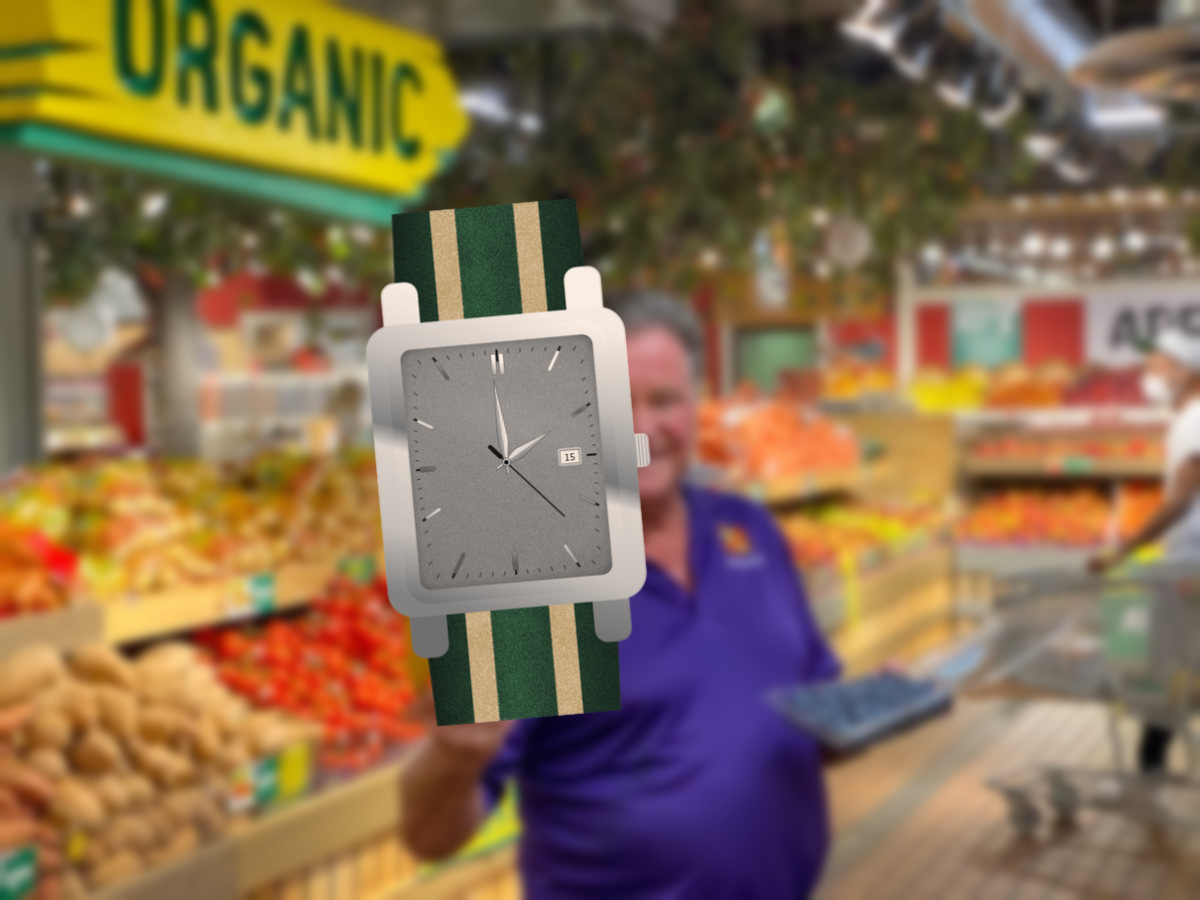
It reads 1,59,23
